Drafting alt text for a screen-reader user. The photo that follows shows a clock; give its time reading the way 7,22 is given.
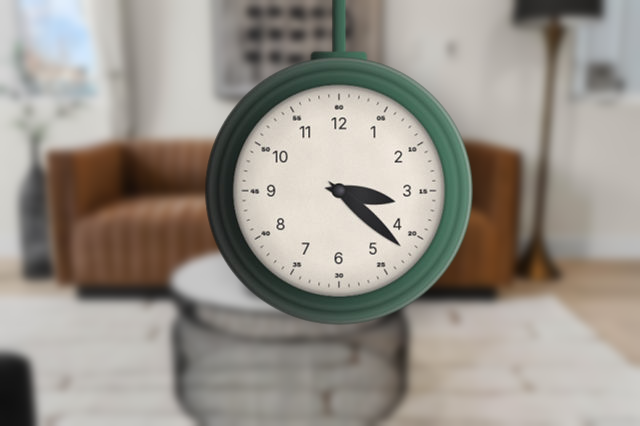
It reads 3,22
